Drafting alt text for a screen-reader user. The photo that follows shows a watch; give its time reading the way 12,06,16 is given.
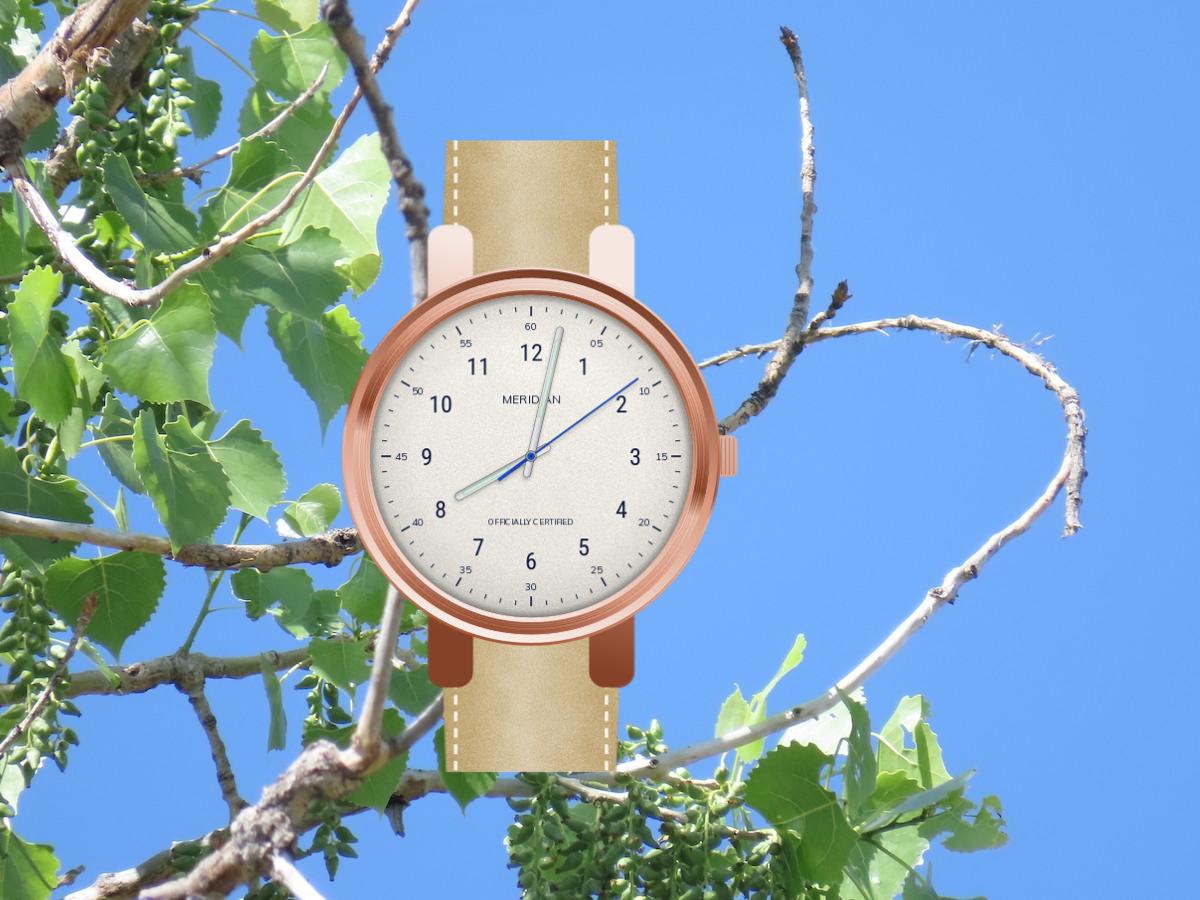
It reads 8,02,09
